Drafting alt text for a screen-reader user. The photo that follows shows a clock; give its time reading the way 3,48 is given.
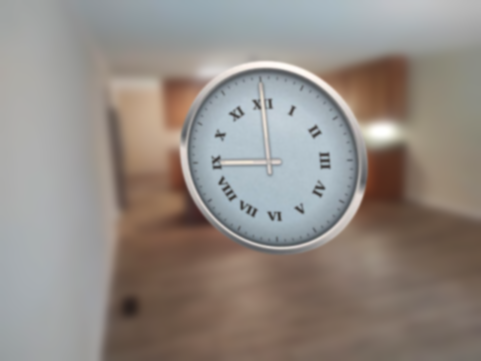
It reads 9,00
